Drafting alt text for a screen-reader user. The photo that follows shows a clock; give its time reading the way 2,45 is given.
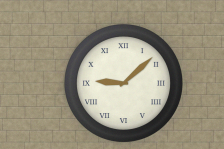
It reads 9,08
